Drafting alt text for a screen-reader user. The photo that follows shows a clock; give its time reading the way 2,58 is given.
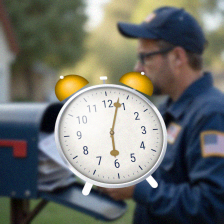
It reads 6,03
